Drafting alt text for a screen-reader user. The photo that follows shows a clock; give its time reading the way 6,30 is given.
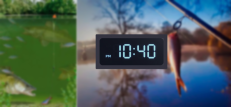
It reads 10,40
